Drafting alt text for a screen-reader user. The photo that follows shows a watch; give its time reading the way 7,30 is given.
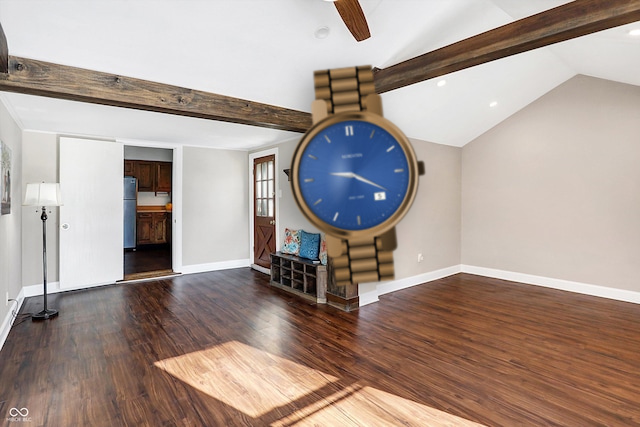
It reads 9,20
